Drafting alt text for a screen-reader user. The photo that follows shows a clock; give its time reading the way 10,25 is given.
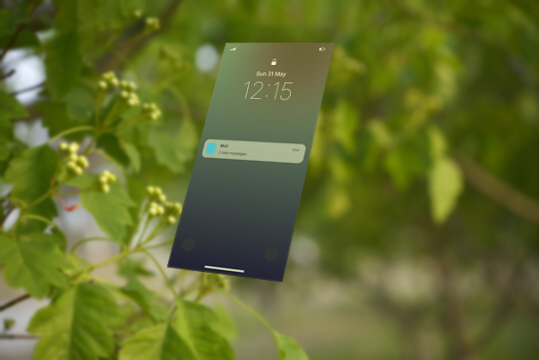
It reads 12,15
